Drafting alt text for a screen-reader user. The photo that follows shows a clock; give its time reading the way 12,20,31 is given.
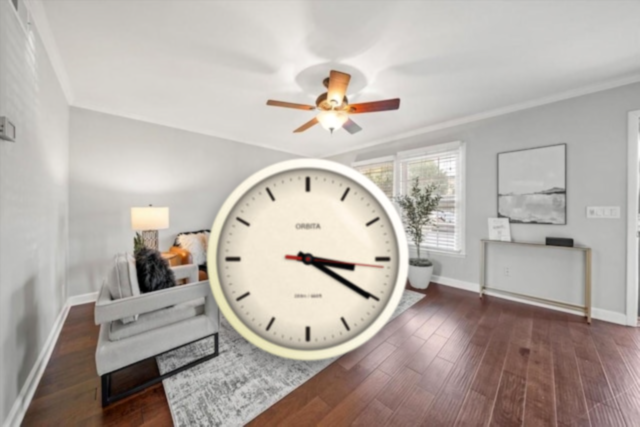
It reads 3,20,16
